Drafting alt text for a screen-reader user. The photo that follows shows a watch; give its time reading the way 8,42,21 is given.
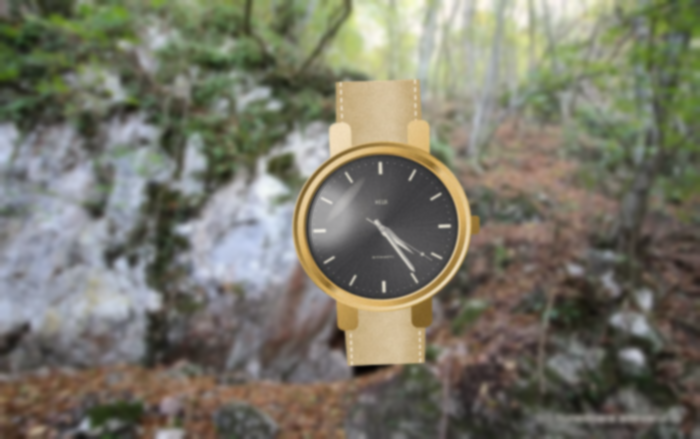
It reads 4,24,21
